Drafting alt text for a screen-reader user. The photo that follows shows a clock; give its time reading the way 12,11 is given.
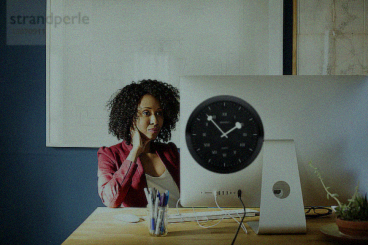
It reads 1,53
